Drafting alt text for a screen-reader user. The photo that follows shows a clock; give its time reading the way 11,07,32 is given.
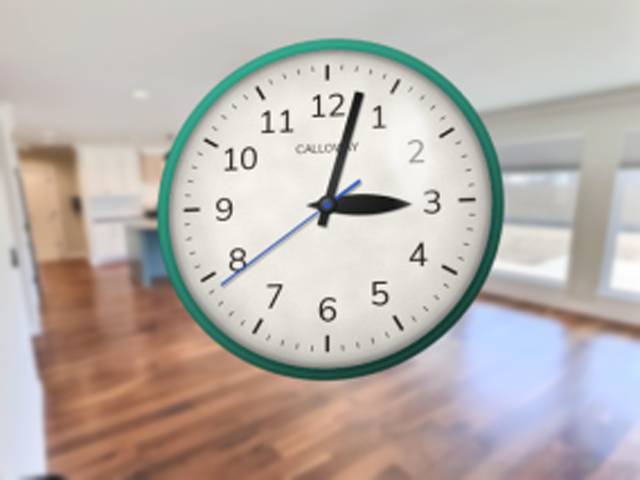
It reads 3,02,39
